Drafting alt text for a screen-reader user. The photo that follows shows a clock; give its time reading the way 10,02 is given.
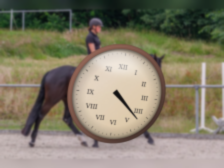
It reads 4,22
